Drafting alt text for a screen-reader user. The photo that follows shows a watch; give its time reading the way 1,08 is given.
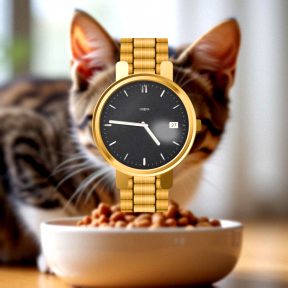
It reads 4,46
